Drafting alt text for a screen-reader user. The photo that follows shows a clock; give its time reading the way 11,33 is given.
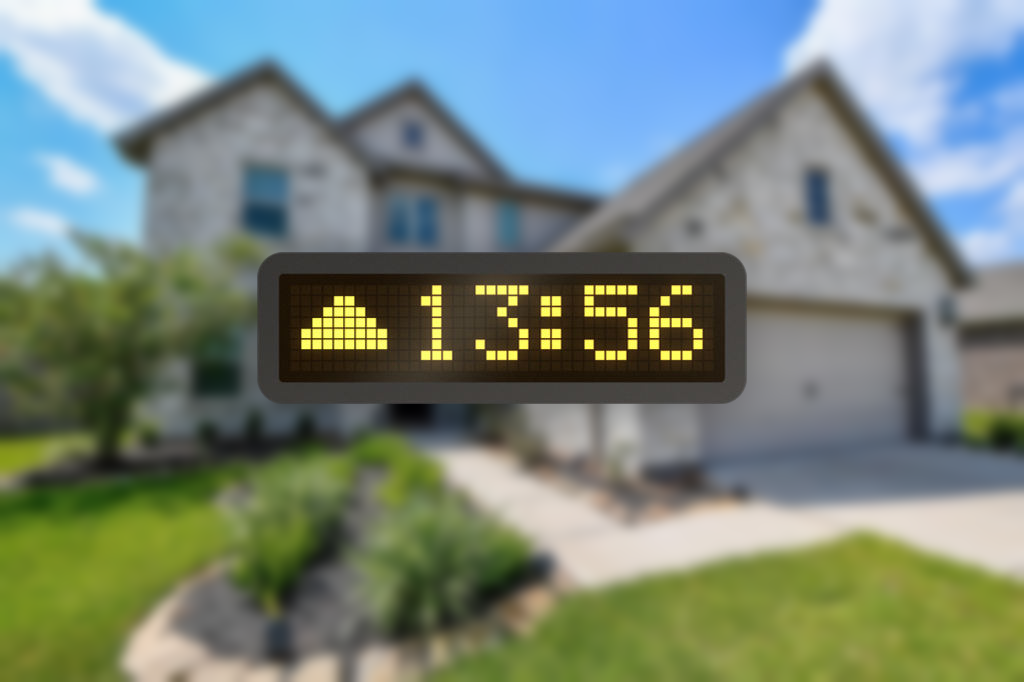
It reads 13,56
